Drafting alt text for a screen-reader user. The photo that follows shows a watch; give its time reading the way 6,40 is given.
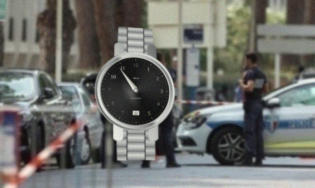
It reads 10,54
